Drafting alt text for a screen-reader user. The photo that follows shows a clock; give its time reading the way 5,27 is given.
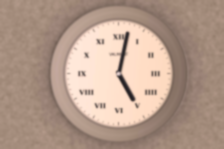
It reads 5,02
